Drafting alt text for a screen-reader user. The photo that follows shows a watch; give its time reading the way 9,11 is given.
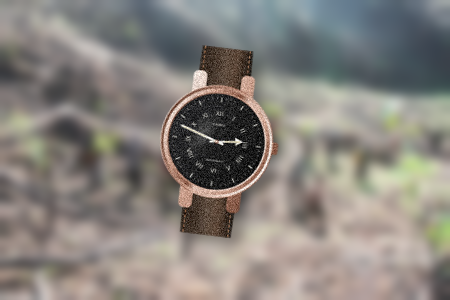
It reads 2,48
